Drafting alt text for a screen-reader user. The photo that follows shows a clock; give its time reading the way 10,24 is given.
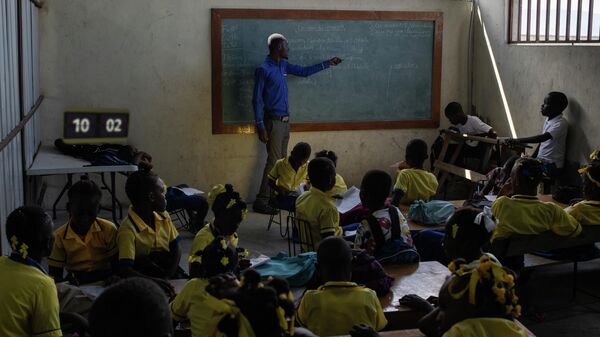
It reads 10,02
